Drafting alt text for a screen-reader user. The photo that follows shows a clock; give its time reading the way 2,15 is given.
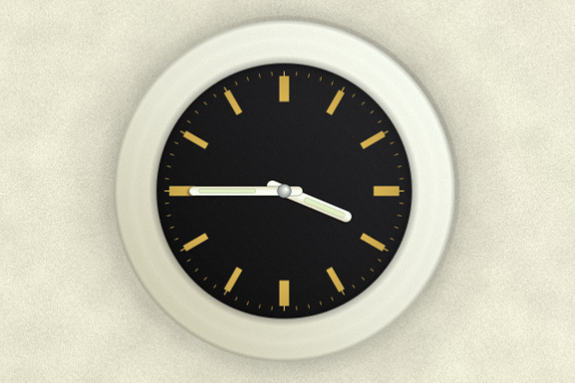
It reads 3,45
